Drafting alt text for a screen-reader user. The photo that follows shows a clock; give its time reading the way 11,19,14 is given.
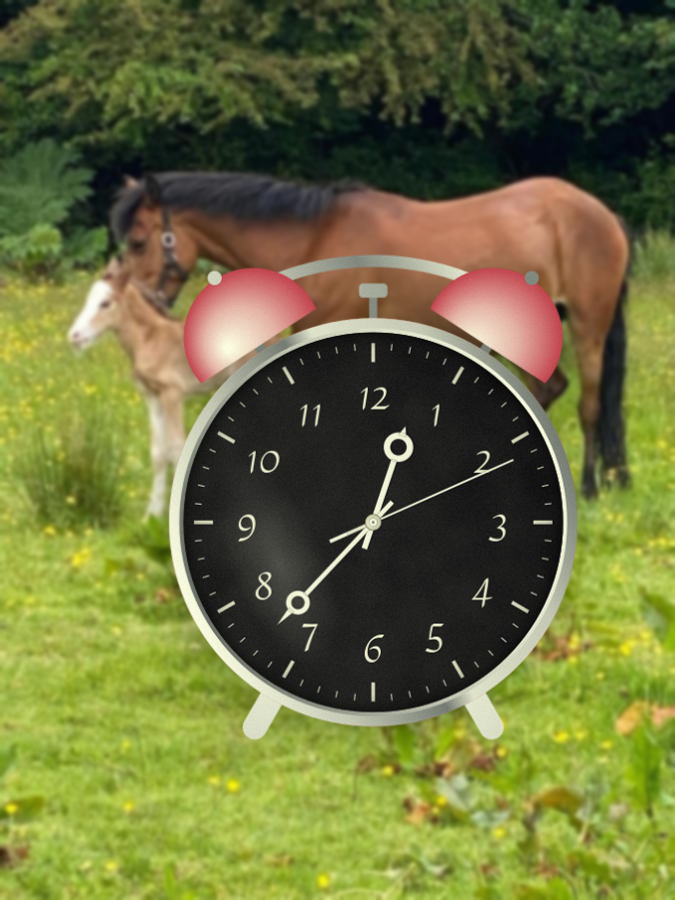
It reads 12,37,11
